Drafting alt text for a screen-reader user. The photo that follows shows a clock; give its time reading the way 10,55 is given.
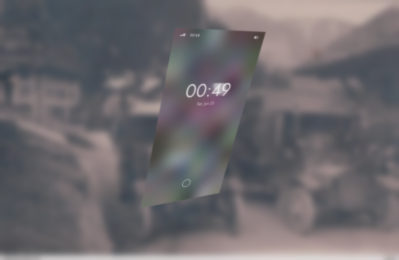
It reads 0,49
